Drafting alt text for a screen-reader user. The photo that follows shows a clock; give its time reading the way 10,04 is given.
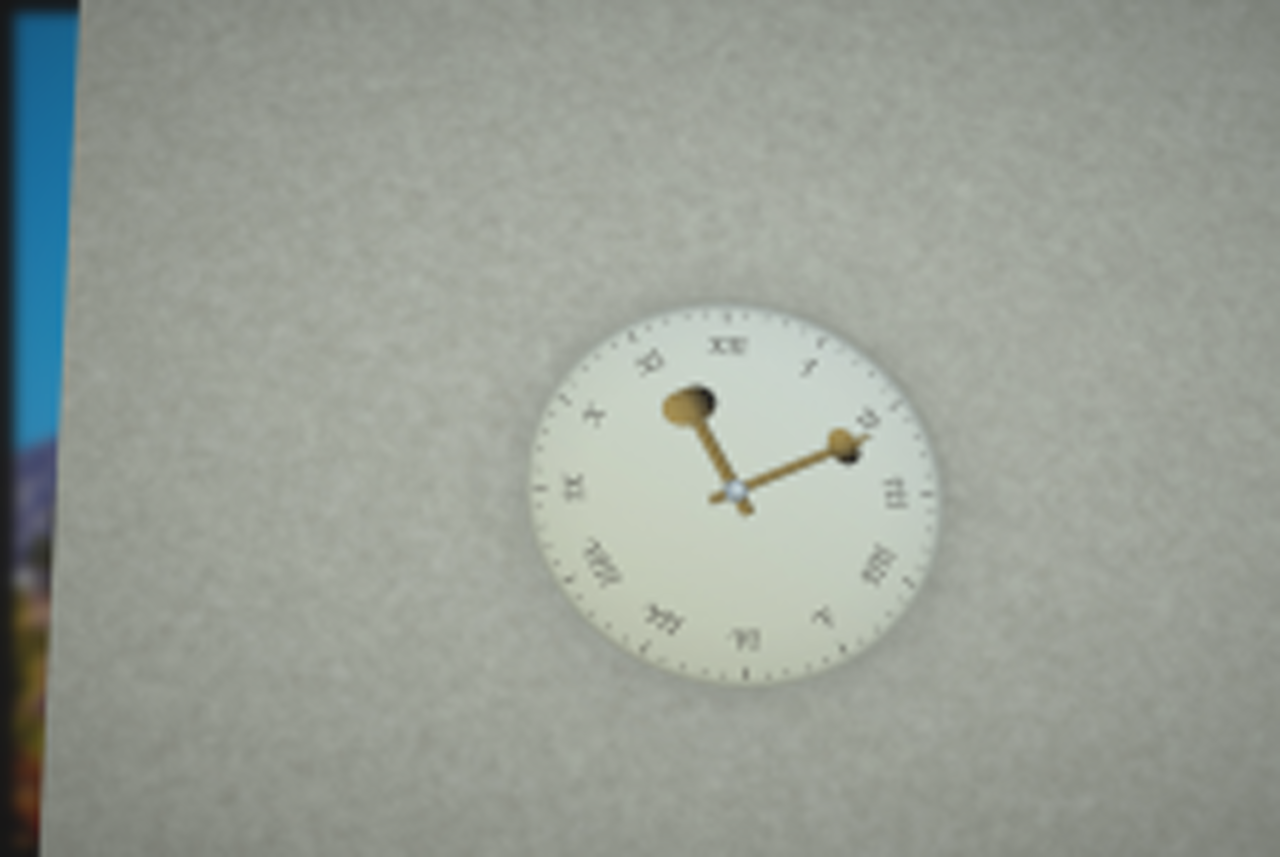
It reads 11,11
